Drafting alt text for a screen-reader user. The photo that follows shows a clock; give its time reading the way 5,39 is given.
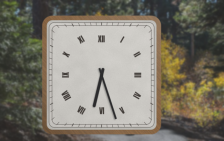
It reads 6,27
